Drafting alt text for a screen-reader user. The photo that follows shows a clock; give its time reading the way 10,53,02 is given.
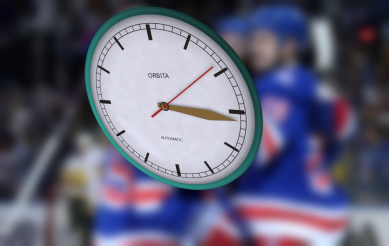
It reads 3,16,09
